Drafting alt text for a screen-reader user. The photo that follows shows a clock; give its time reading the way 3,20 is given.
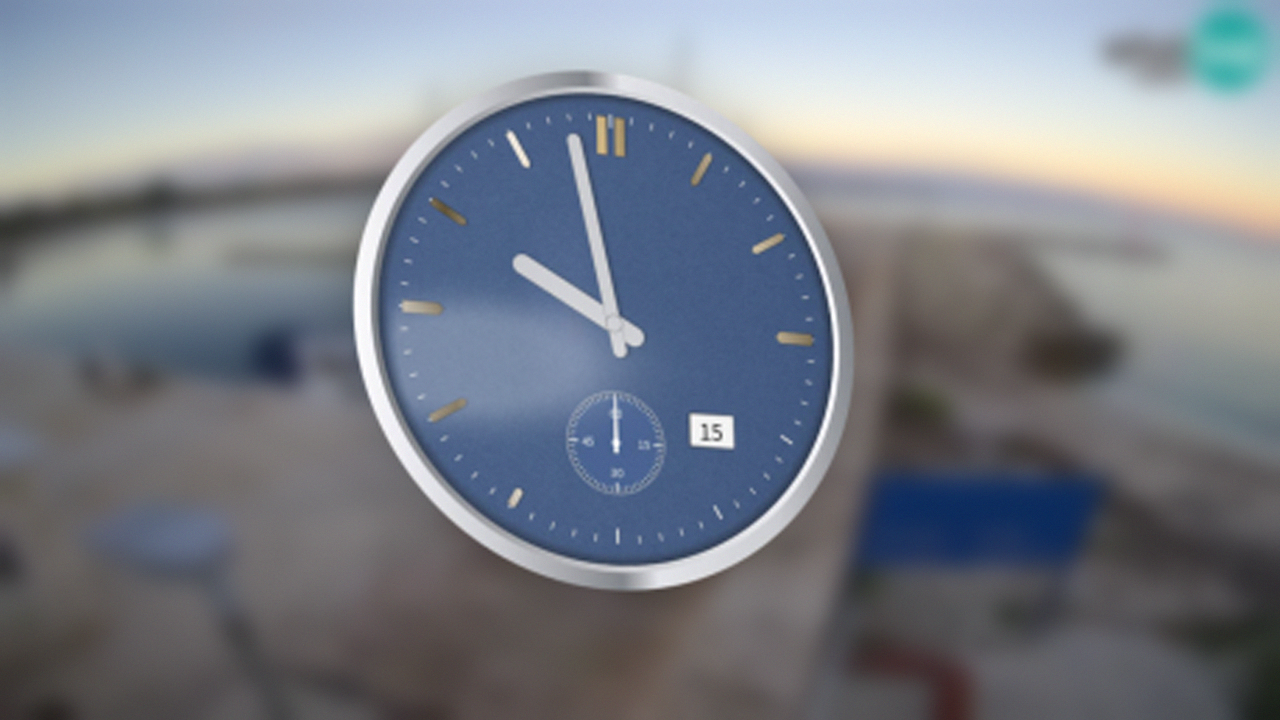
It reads 9,58
